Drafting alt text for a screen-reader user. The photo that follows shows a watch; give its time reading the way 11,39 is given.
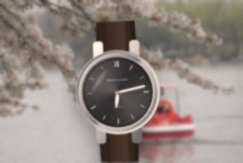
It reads 6,13
